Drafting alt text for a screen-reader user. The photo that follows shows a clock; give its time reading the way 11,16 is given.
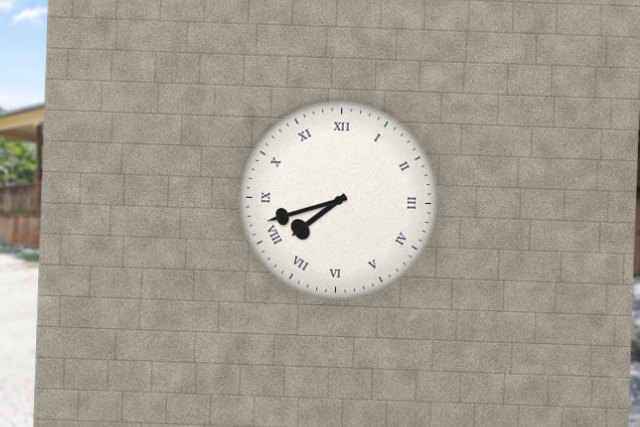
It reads 7,42
